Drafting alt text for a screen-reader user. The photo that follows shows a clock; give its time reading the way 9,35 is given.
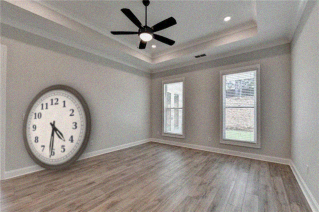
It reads 4,31
